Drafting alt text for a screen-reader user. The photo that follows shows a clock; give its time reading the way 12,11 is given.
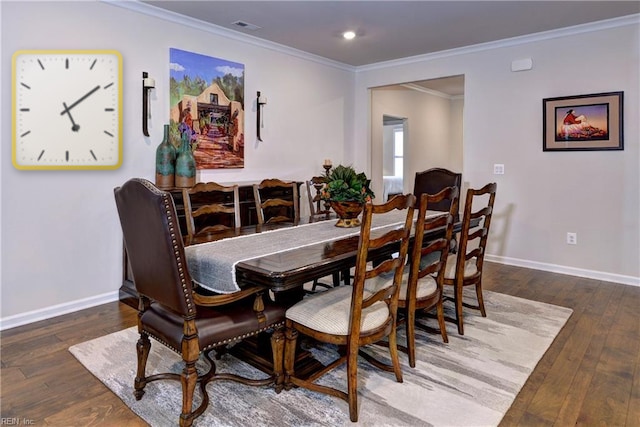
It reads 5,09
